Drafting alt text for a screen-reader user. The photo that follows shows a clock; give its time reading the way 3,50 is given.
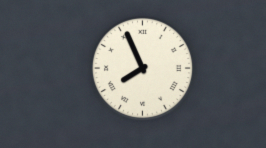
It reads 7,56
